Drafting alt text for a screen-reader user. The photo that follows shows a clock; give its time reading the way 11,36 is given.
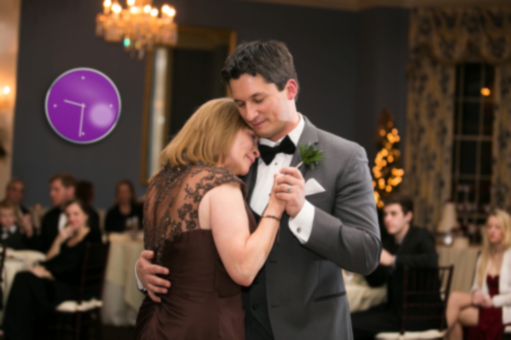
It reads 9,31
